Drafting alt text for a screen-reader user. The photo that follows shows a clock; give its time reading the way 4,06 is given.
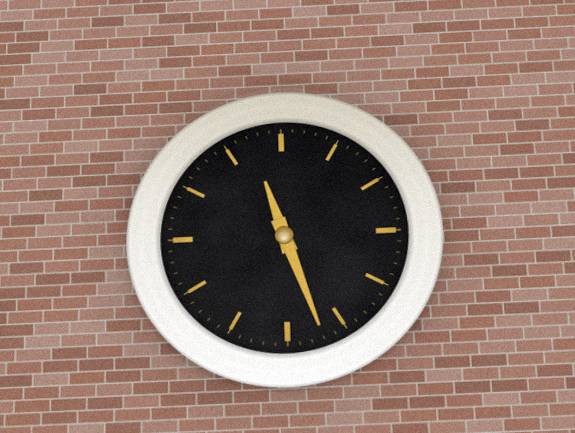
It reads 11,27
